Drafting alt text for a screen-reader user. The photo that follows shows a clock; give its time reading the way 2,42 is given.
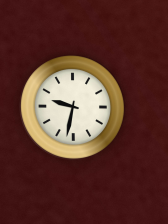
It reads 9,32
